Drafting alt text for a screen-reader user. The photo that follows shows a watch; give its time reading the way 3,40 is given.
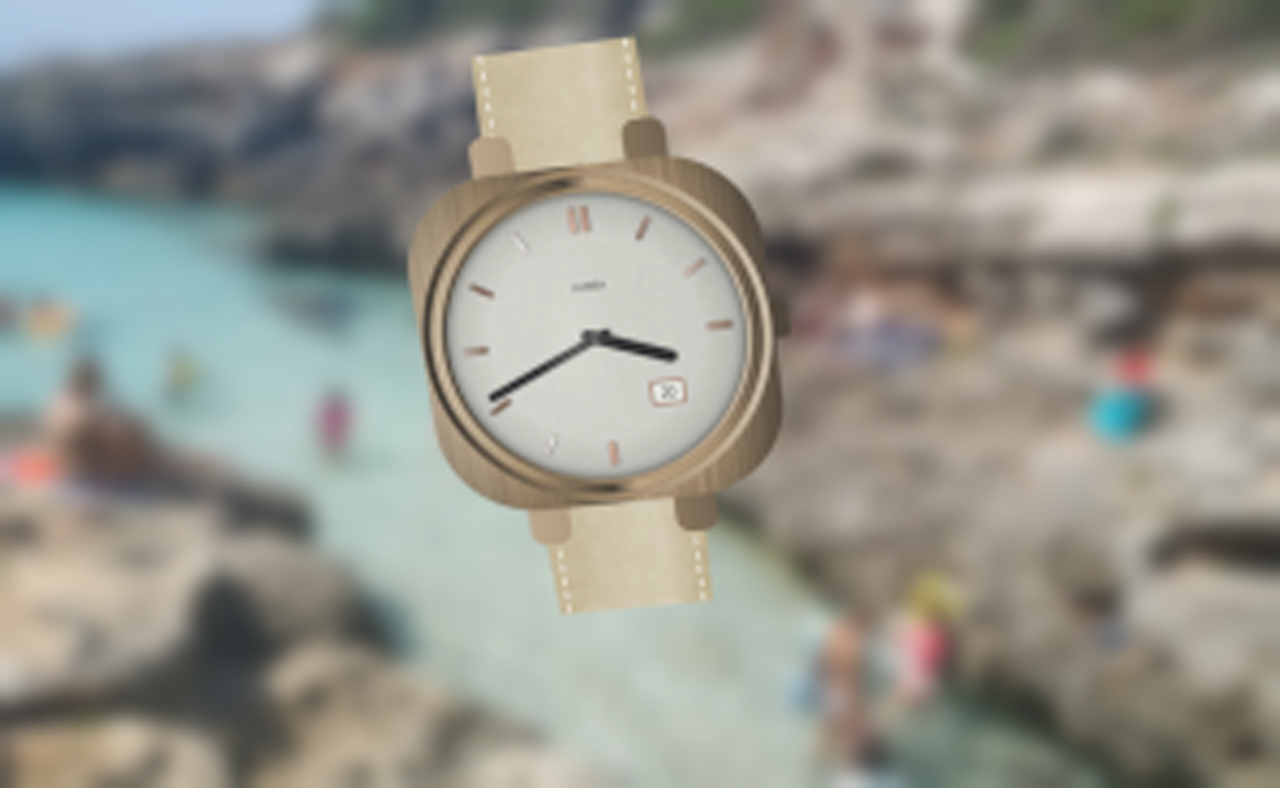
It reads 3,41
